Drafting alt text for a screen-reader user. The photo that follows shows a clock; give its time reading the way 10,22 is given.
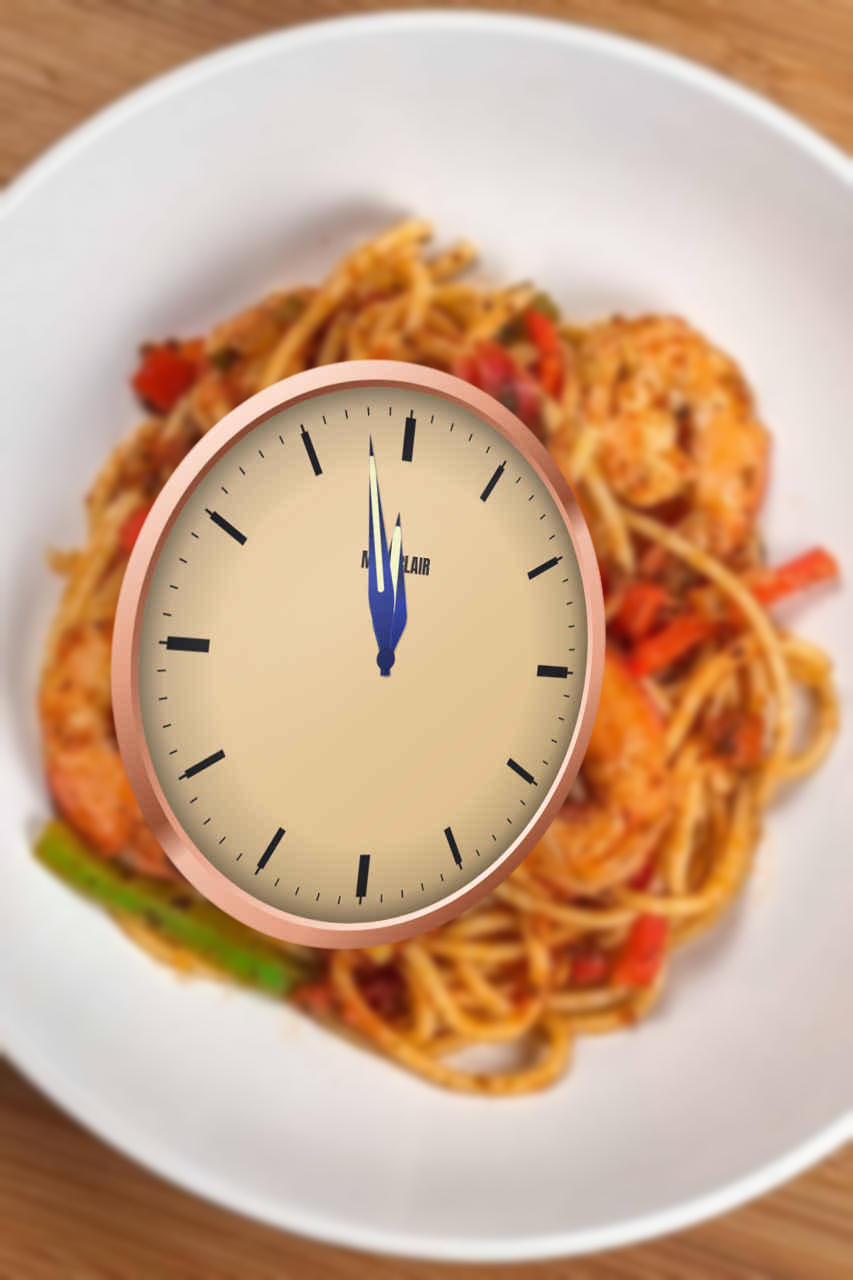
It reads 11,58
